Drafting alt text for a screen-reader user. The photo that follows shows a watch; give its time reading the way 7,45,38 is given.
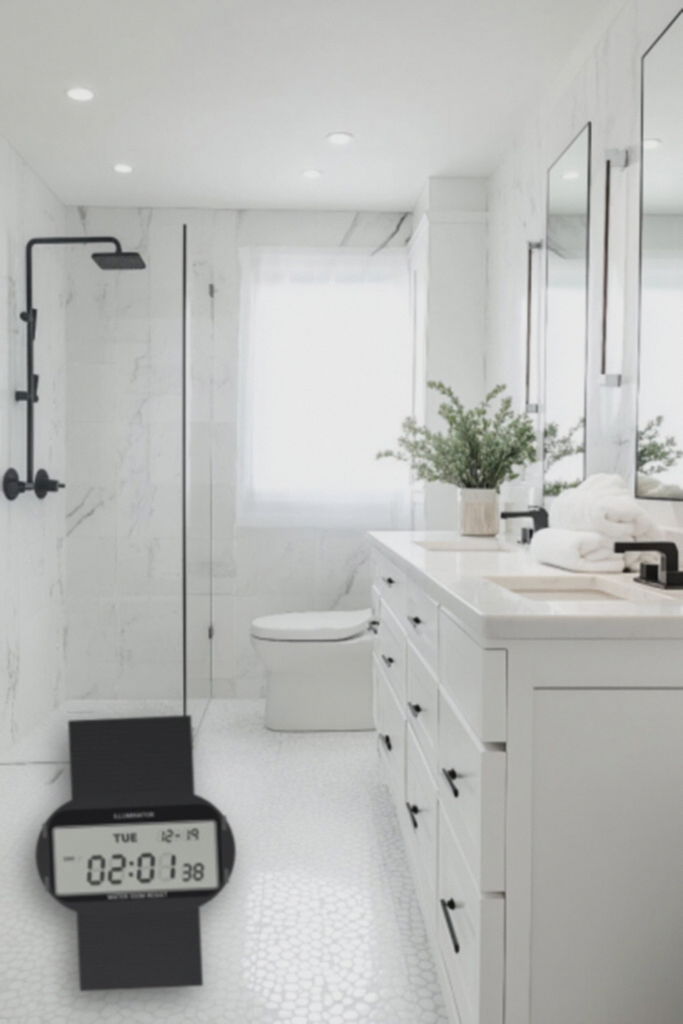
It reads 2,01,38
